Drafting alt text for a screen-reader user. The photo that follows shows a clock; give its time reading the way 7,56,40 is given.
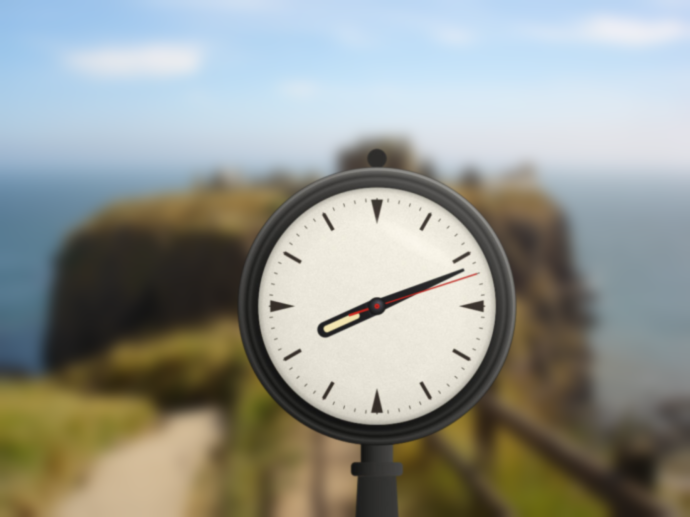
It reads 8,11,12
